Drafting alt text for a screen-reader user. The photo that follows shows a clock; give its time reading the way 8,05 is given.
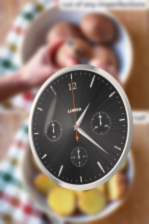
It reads 1,22
